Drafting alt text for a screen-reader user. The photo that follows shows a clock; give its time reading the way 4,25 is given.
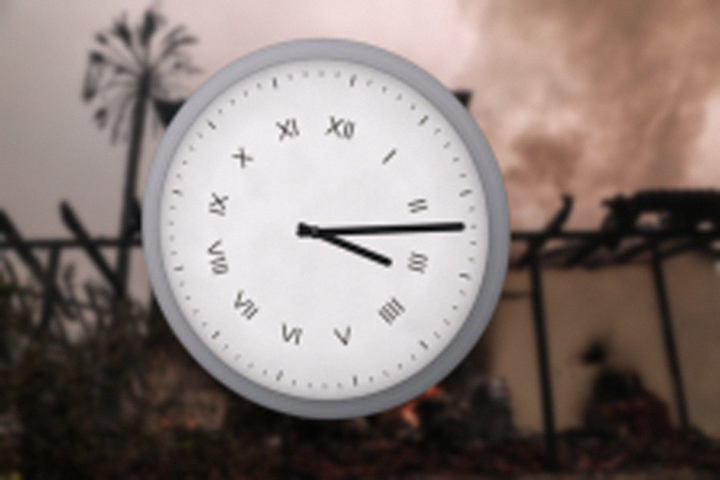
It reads 3,12
